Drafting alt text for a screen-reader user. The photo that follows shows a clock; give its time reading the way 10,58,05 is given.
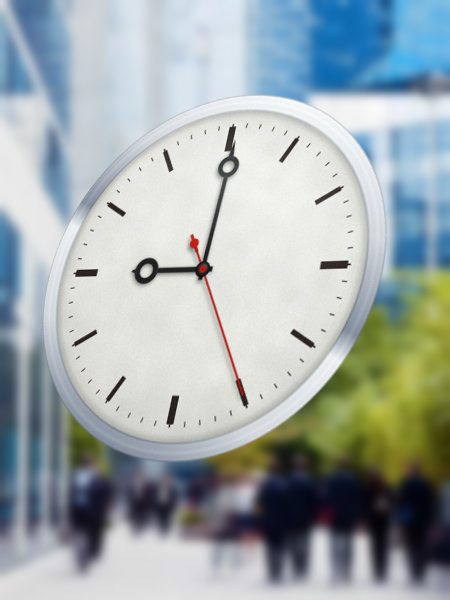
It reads 9,00,25
